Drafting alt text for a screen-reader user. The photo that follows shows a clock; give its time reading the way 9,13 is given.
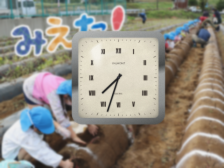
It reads 7,33
